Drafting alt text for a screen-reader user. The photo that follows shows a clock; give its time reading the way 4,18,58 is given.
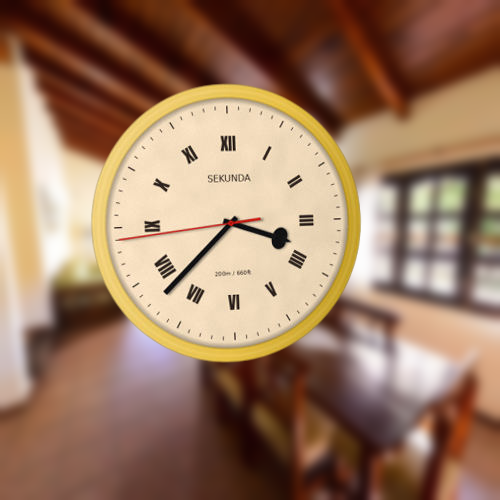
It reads 3,37,44
